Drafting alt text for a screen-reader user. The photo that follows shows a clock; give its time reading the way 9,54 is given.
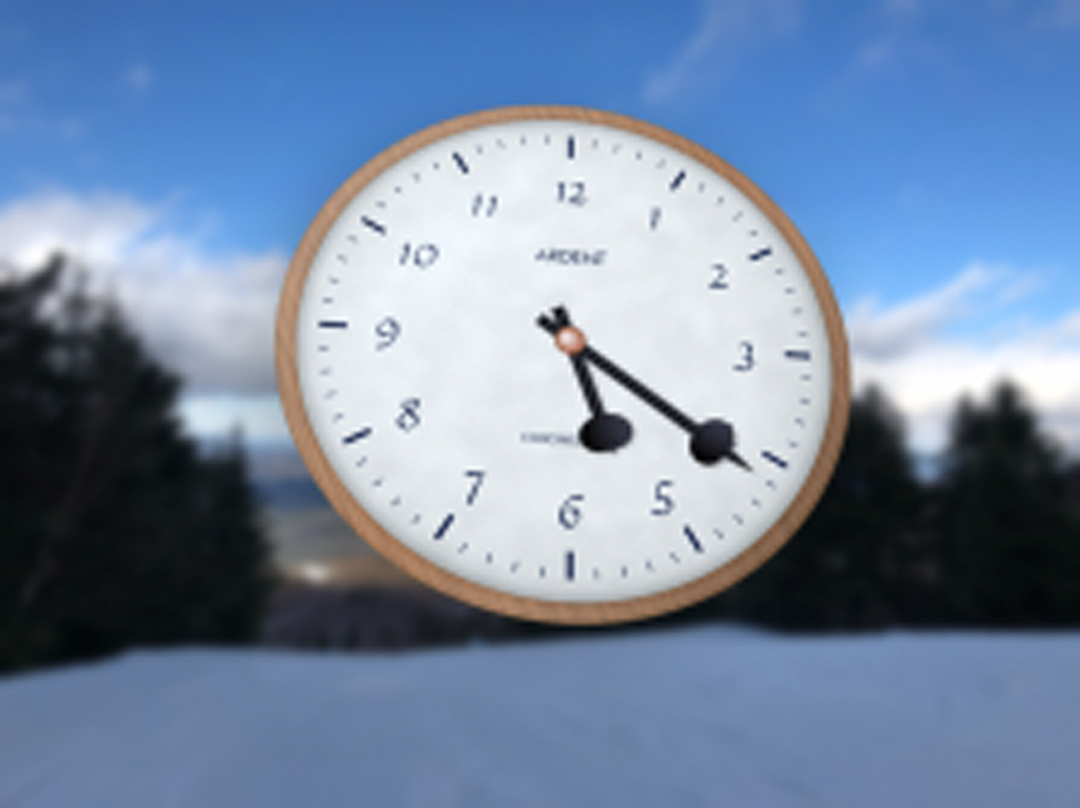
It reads 5,21
